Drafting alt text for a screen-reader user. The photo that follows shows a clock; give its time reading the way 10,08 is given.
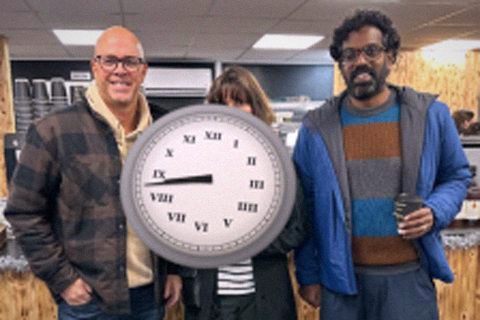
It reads 8,43
